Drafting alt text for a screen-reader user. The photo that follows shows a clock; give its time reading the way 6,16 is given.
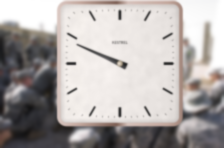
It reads 9,49
